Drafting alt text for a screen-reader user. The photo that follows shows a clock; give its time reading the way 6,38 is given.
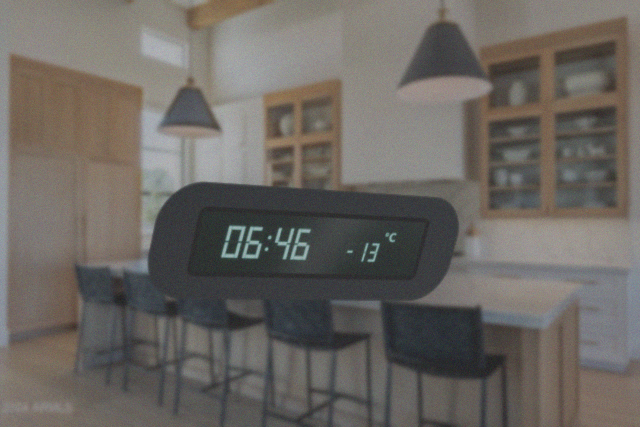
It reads 6,46
